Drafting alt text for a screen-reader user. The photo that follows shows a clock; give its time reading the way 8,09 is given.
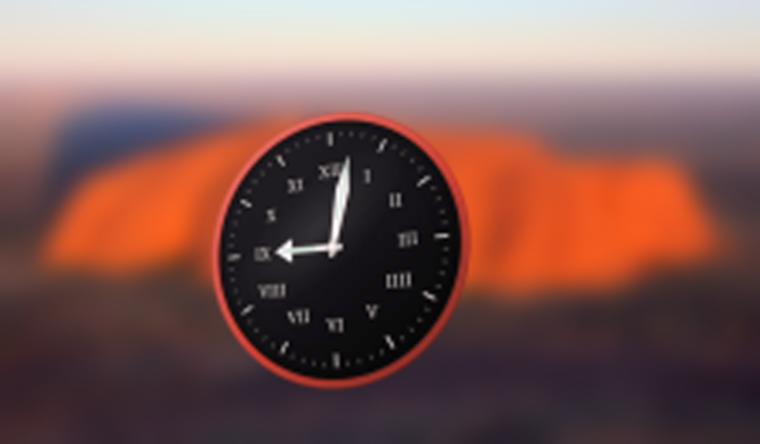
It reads 9,02
